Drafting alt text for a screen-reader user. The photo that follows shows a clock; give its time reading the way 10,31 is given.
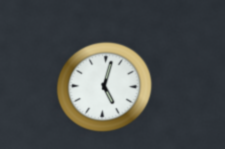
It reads 5,02
